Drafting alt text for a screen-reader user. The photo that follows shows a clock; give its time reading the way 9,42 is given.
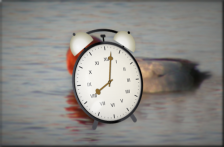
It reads 8,02
